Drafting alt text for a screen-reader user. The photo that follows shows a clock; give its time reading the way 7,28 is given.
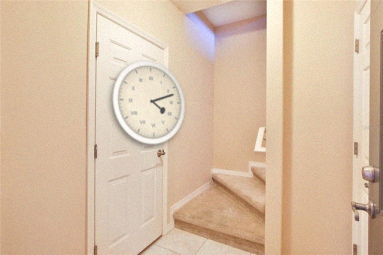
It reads 4,12
